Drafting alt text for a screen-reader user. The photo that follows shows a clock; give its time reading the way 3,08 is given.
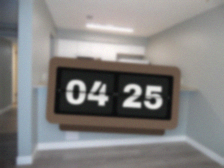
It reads 4,25
